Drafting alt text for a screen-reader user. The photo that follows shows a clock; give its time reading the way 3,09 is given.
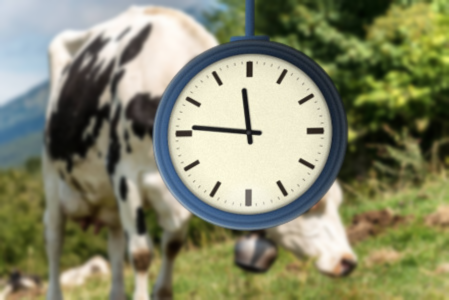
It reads 11,46
